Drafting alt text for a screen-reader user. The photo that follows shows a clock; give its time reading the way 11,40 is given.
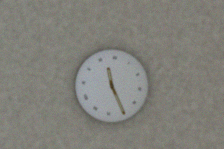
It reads 11,25
